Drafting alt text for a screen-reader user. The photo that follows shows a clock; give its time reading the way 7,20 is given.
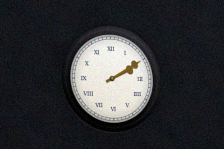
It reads 2,10
